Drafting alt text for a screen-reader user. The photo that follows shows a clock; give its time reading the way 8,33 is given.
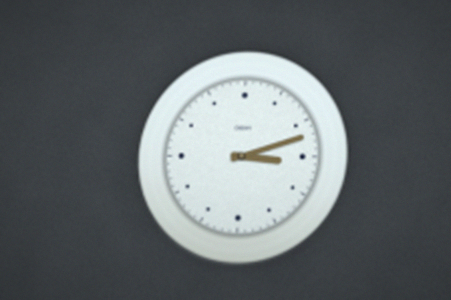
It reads 3,12
